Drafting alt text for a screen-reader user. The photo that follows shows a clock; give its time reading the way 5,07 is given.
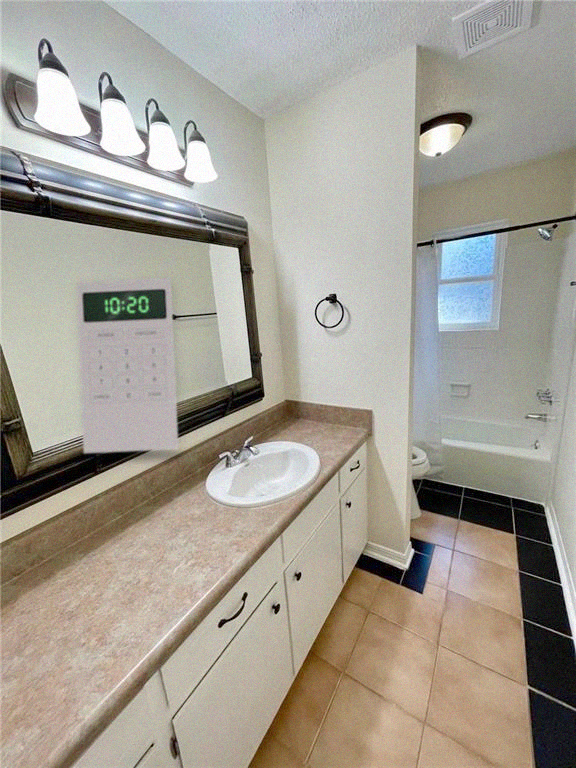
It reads 10,20
